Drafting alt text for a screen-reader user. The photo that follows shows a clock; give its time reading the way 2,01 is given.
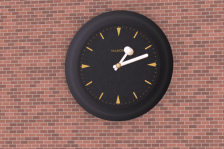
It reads 1,12
